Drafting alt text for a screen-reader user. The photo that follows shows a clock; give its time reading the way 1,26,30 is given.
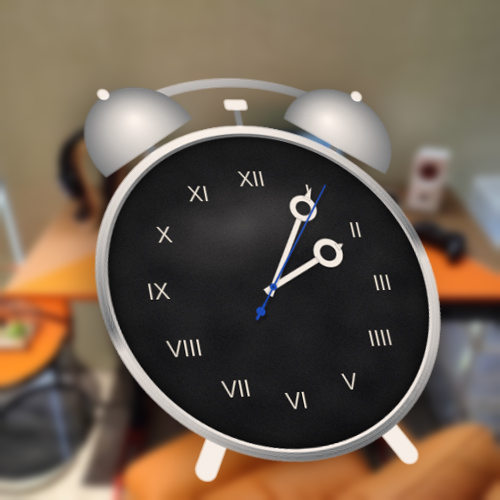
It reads 2,05,06
